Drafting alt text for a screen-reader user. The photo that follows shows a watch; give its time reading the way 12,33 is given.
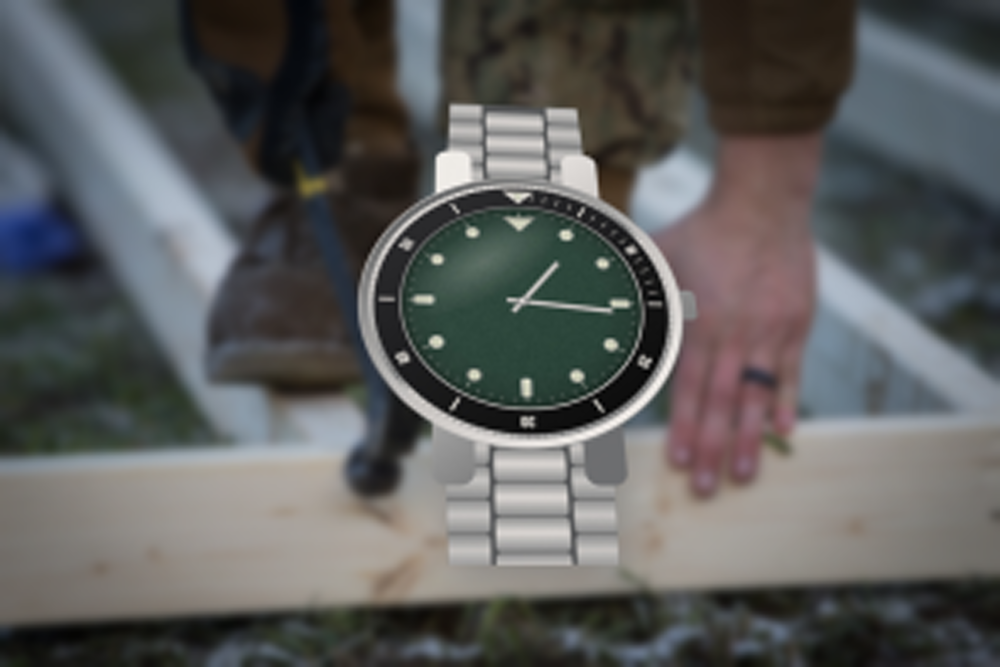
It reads 1,16
